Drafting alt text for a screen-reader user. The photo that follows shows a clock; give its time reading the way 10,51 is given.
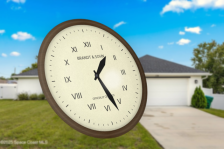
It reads 1,27
